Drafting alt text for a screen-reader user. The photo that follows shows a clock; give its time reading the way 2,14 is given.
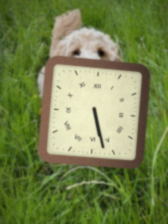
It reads 5,27
